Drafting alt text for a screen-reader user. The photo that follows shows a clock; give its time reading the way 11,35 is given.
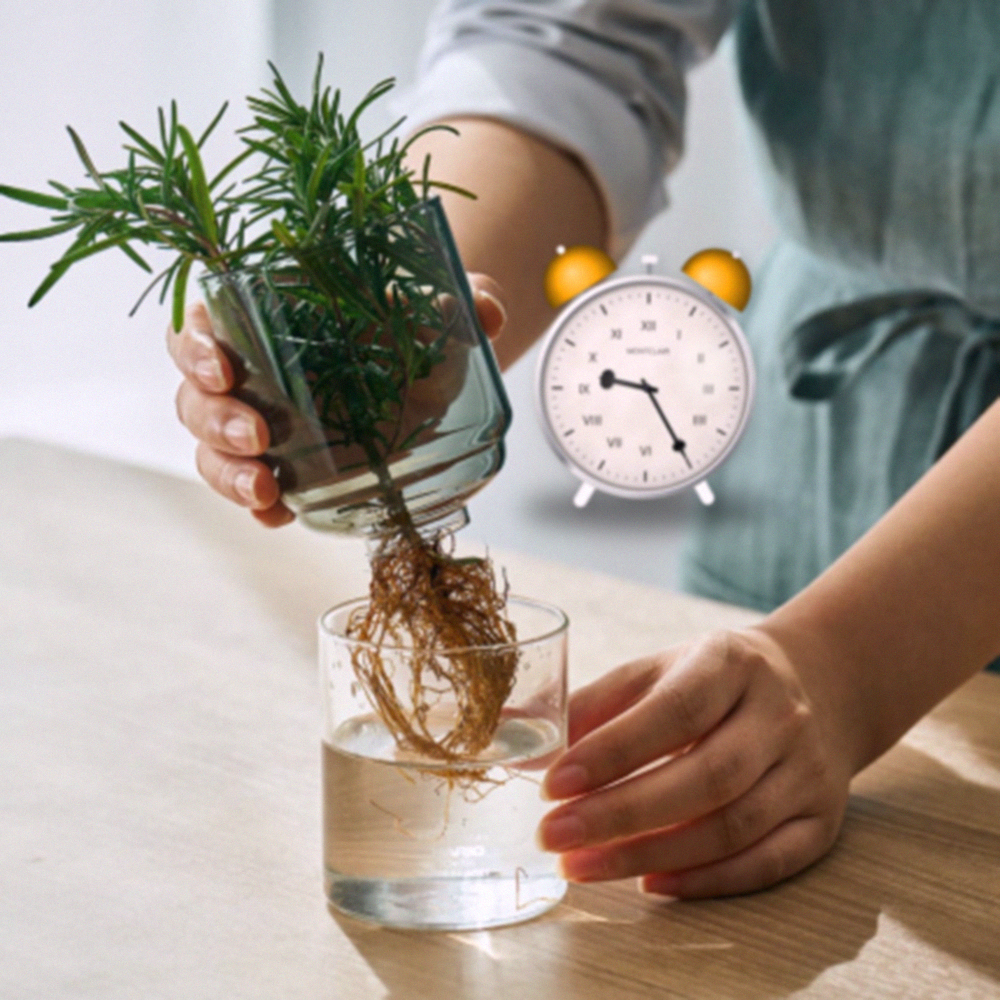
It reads 9,25
